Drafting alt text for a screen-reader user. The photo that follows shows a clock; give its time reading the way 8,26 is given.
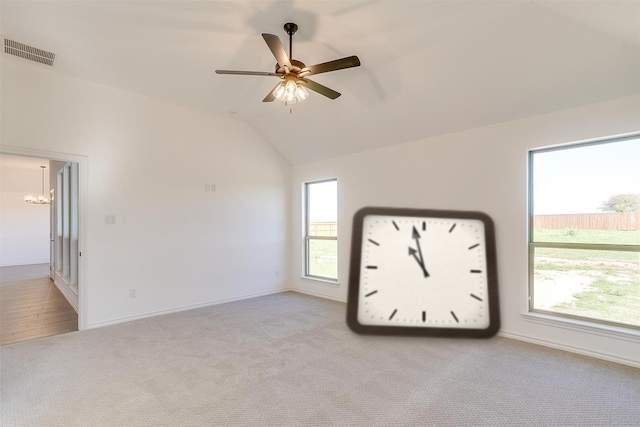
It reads 10,58
